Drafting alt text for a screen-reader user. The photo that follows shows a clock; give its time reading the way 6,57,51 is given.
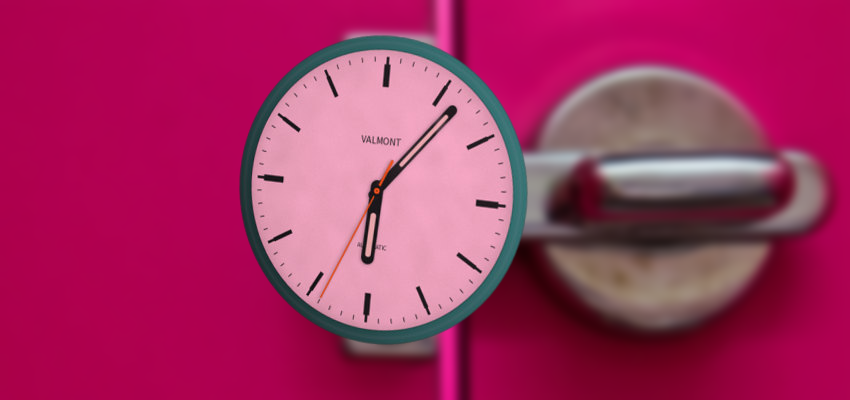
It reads 6,06,34
